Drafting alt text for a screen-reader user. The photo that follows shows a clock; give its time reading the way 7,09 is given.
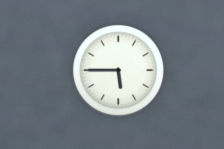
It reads 5,45
